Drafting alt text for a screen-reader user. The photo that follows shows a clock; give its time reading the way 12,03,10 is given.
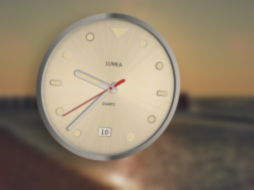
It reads 9,36,39
